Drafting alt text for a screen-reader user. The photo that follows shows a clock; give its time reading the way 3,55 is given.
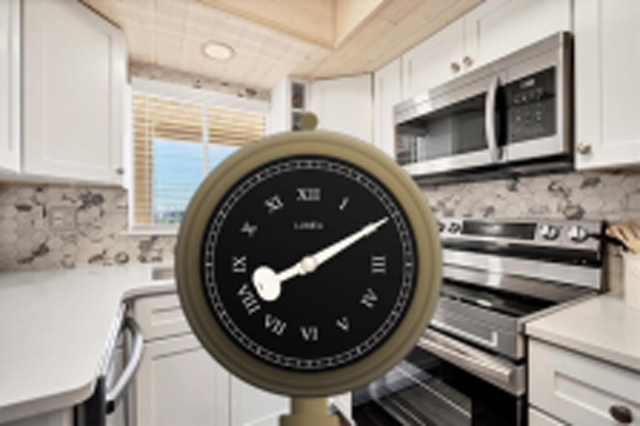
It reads 8,10
